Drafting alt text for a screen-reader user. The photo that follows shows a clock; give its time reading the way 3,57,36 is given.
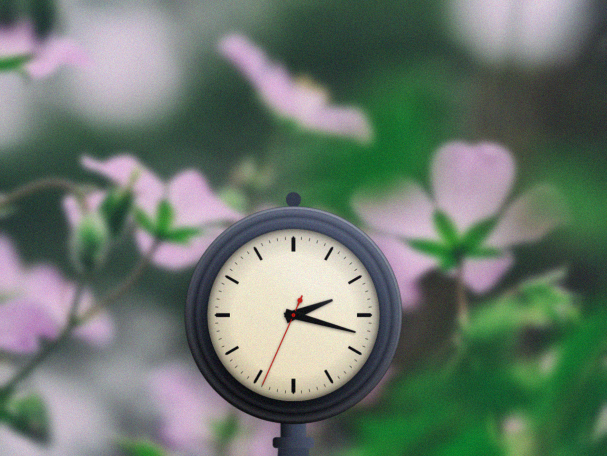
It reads 2,17,34
